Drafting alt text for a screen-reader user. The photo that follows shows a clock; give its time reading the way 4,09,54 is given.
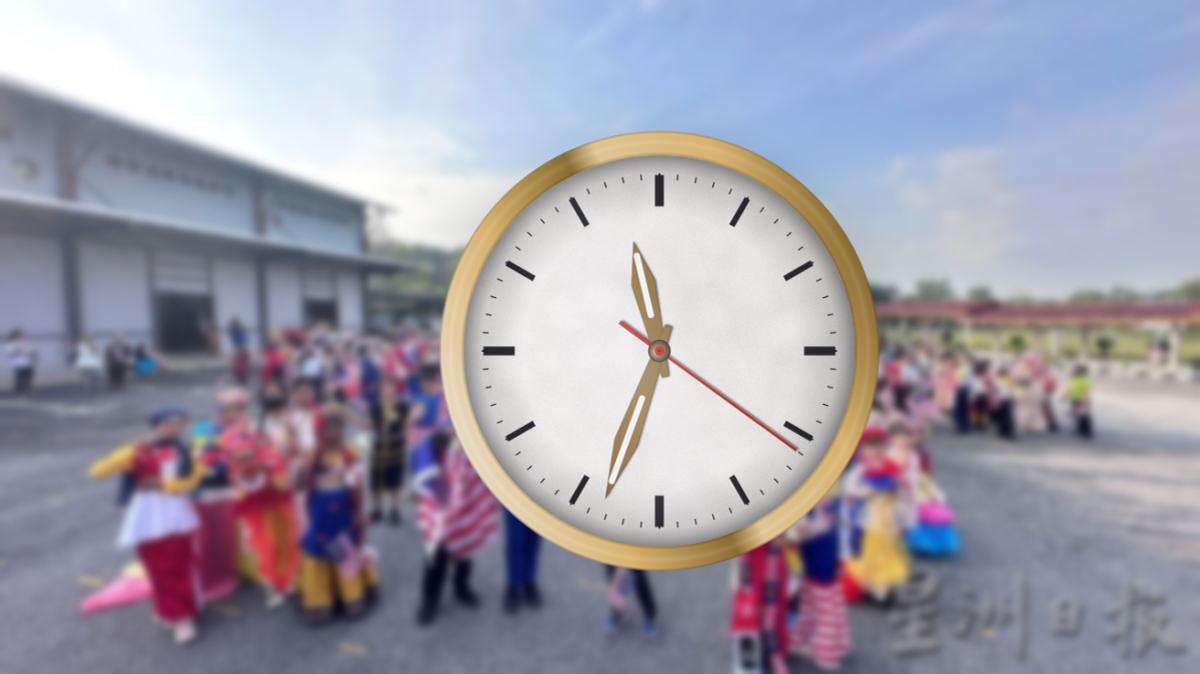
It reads 11,33,21
